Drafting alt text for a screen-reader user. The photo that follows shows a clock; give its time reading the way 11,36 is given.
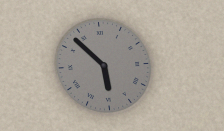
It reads 5,53
